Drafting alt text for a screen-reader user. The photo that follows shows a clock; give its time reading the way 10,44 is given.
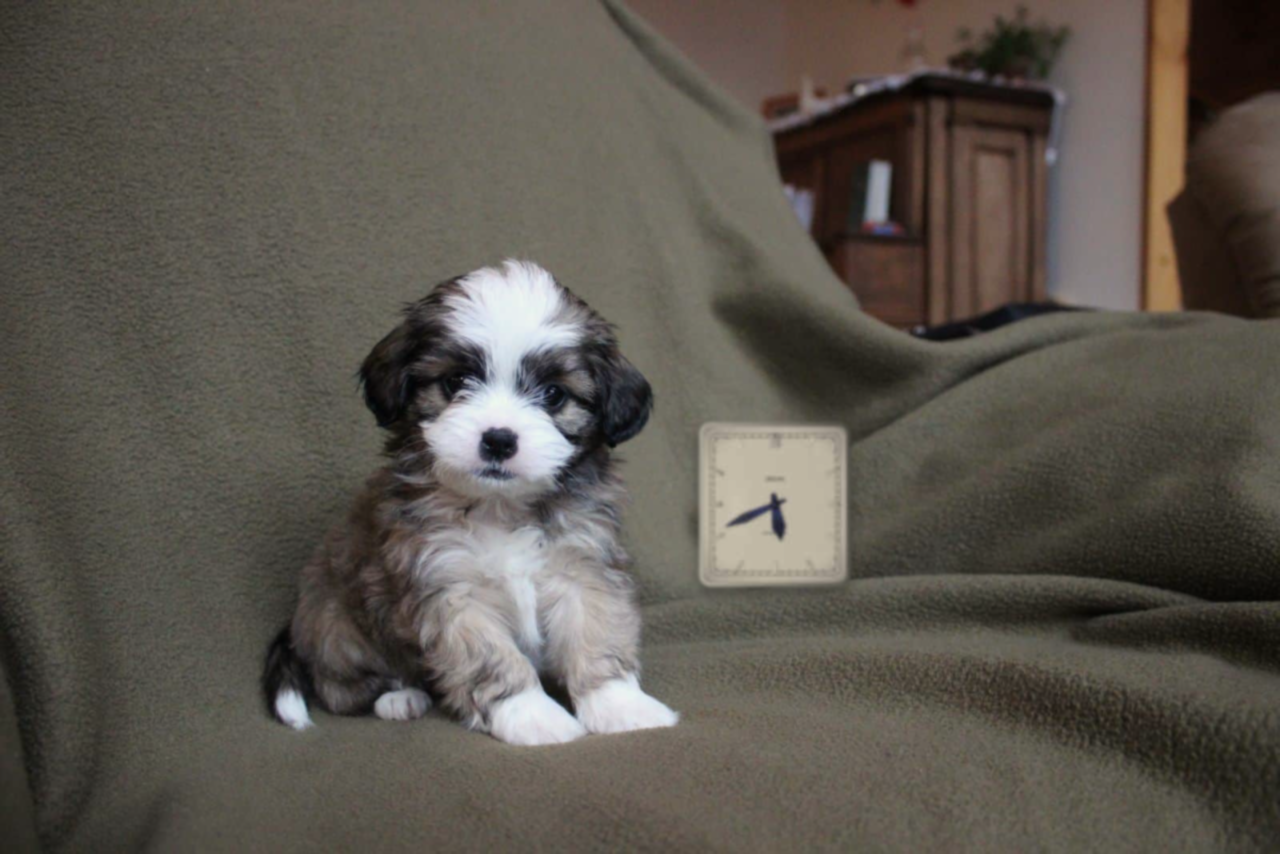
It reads 5,41
